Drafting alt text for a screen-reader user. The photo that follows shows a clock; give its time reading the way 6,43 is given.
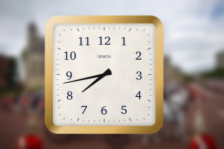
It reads 7,43
